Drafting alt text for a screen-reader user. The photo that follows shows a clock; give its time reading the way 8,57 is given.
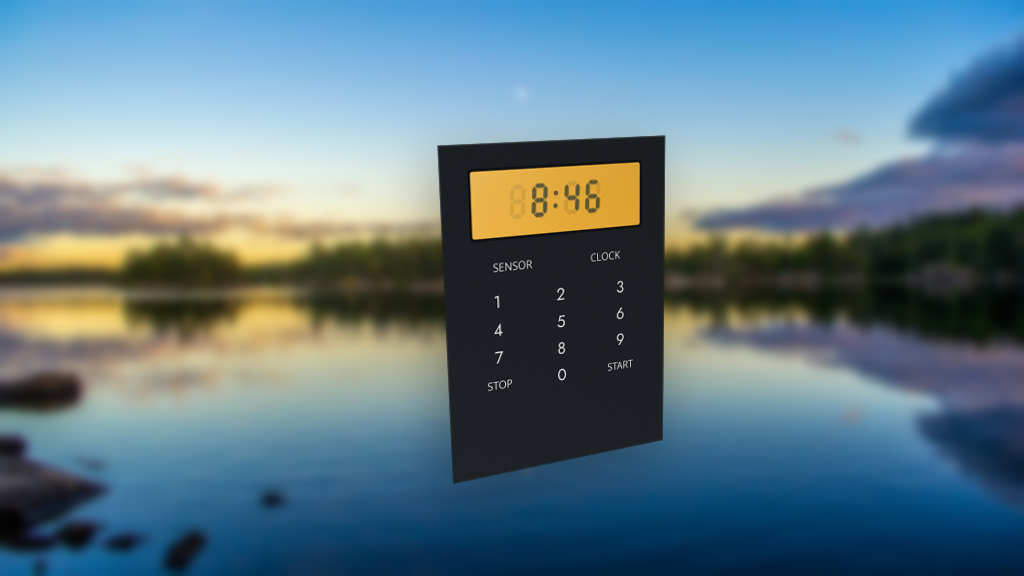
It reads 8,46
